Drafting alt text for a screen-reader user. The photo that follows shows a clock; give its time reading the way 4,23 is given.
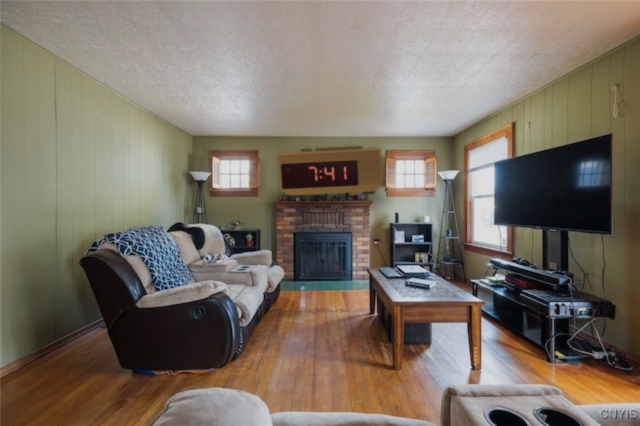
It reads 7,41
